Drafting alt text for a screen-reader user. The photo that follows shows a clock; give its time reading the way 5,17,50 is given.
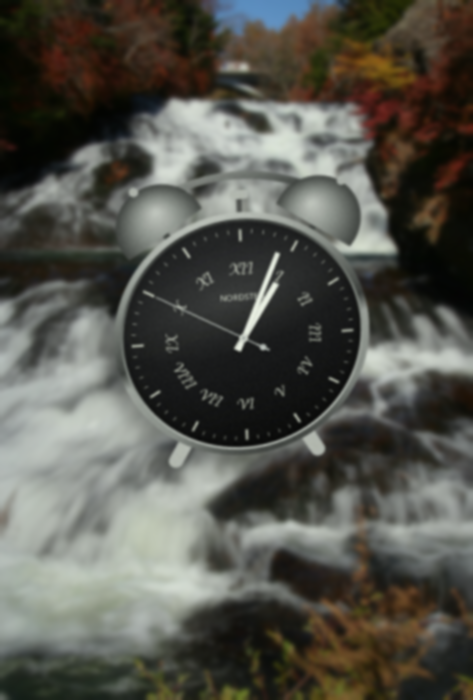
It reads 1,03,50
